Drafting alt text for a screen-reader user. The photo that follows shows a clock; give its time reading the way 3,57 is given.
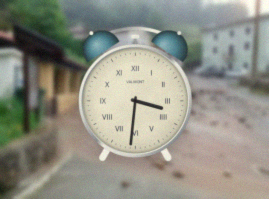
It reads 3,31
